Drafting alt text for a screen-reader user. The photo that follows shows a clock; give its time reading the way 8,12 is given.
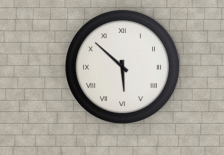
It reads 5,52
